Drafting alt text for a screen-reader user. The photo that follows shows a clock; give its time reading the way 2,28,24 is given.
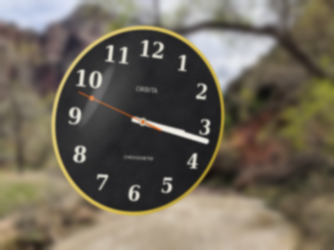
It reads 3,16,48
